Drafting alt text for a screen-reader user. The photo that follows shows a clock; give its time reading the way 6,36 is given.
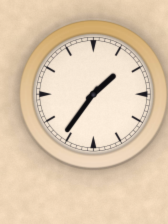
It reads 1,36
